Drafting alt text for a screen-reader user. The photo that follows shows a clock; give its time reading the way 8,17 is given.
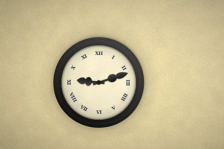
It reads 9,12
